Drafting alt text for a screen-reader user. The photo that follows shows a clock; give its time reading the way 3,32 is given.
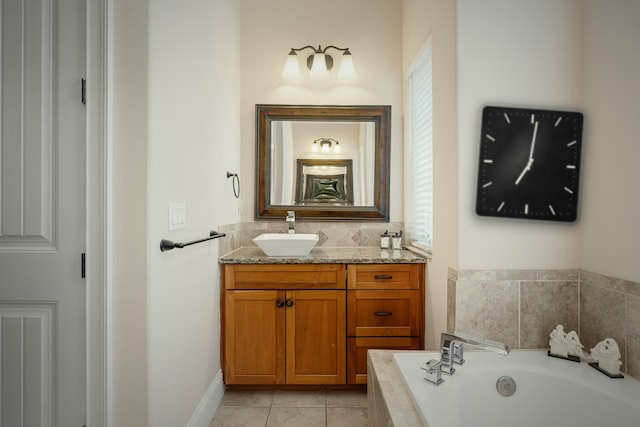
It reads 7,01
